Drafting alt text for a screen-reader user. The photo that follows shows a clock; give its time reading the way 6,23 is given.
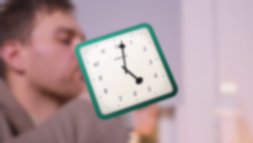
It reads 5,02
